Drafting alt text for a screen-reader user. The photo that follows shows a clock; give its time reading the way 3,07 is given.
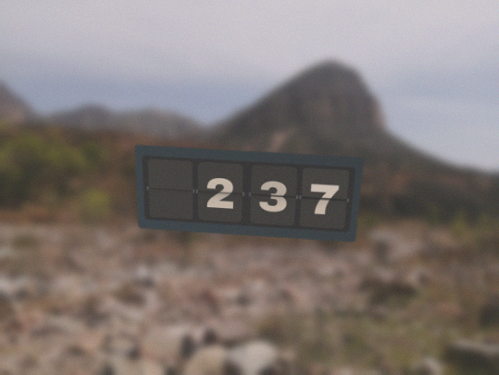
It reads 2,37
